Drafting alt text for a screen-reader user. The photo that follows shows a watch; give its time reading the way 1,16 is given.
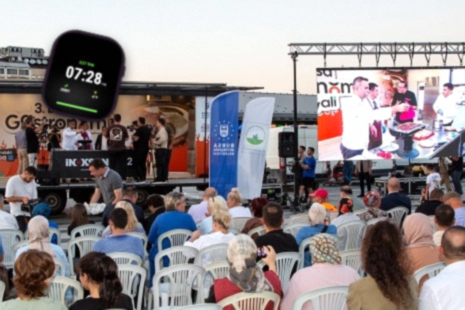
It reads 7,28
